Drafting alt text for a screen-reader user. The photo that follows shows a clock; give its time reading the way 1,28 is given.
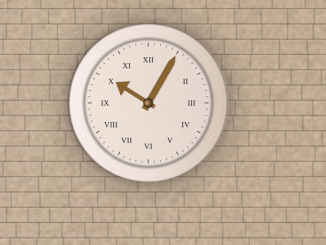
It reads 10,05
